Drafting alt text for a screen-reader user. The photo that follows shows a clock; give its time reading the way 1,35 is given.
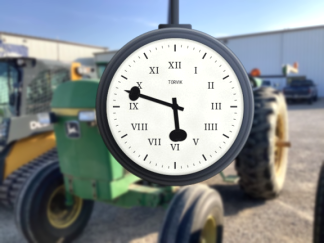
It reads 5,48
